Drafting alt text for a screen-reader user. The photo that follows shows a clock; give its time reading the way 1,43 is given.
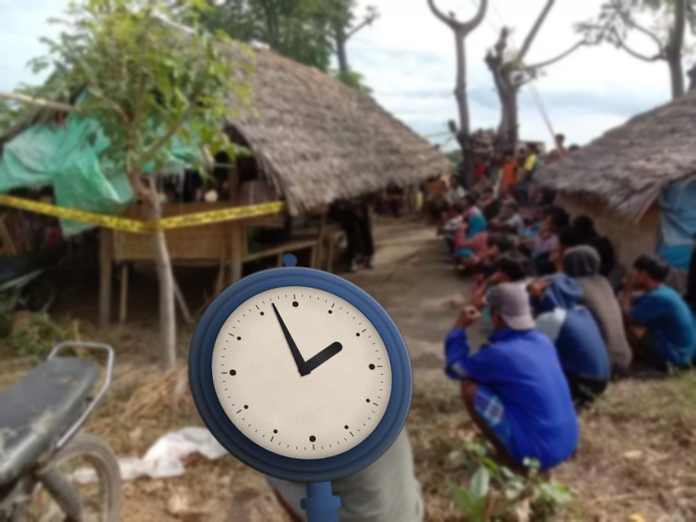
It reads 1,57
